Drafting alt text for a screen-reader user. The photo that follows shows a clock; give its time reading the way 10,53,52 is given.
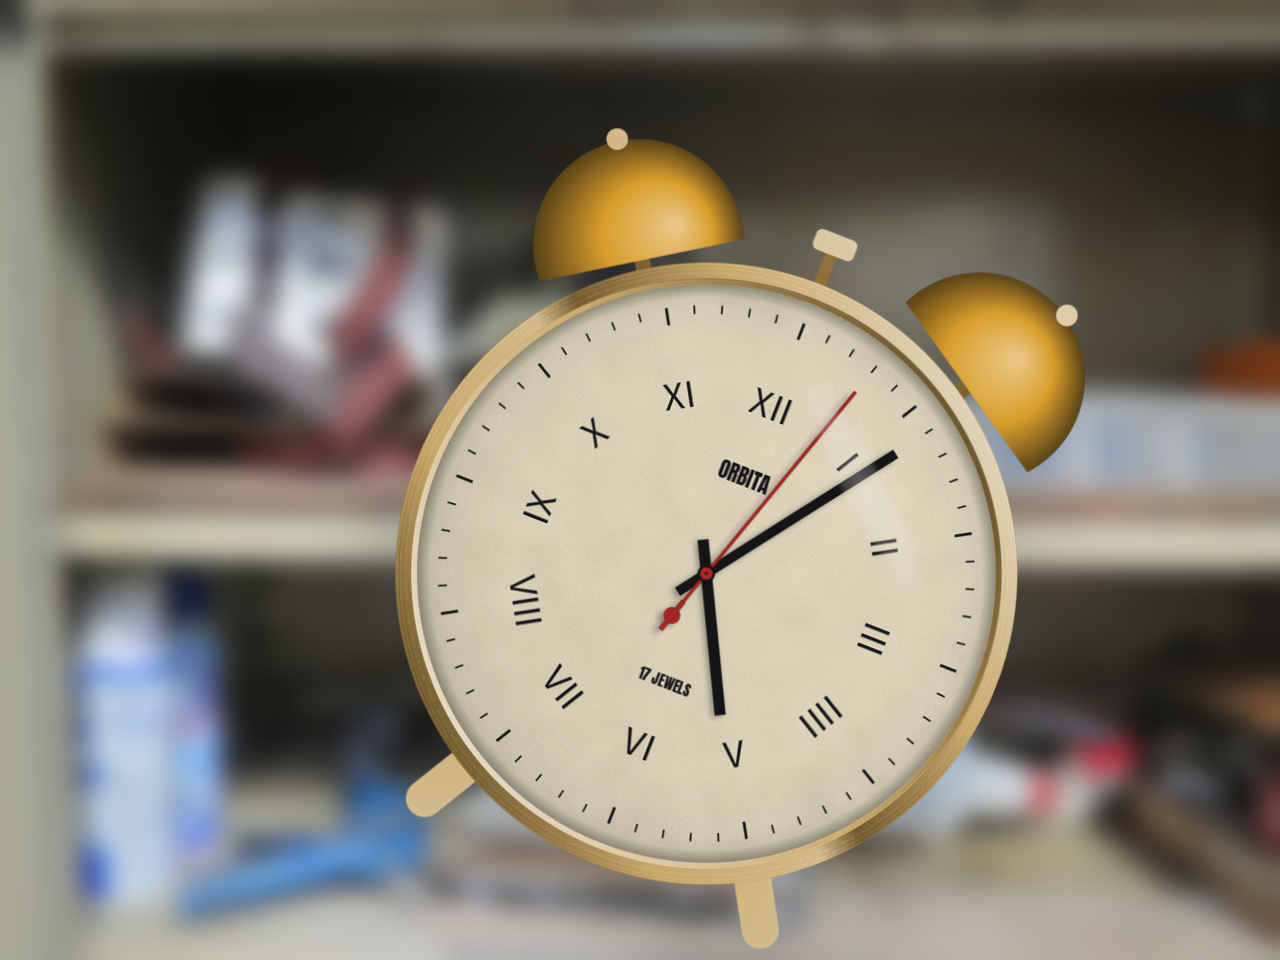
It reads 5,06,03
